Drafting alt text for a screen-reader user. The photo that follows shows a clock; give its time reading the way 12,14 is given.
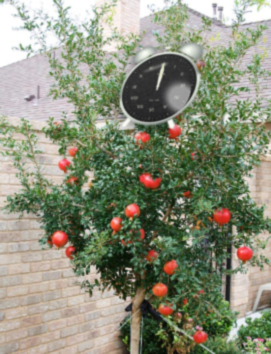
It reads 12,00
